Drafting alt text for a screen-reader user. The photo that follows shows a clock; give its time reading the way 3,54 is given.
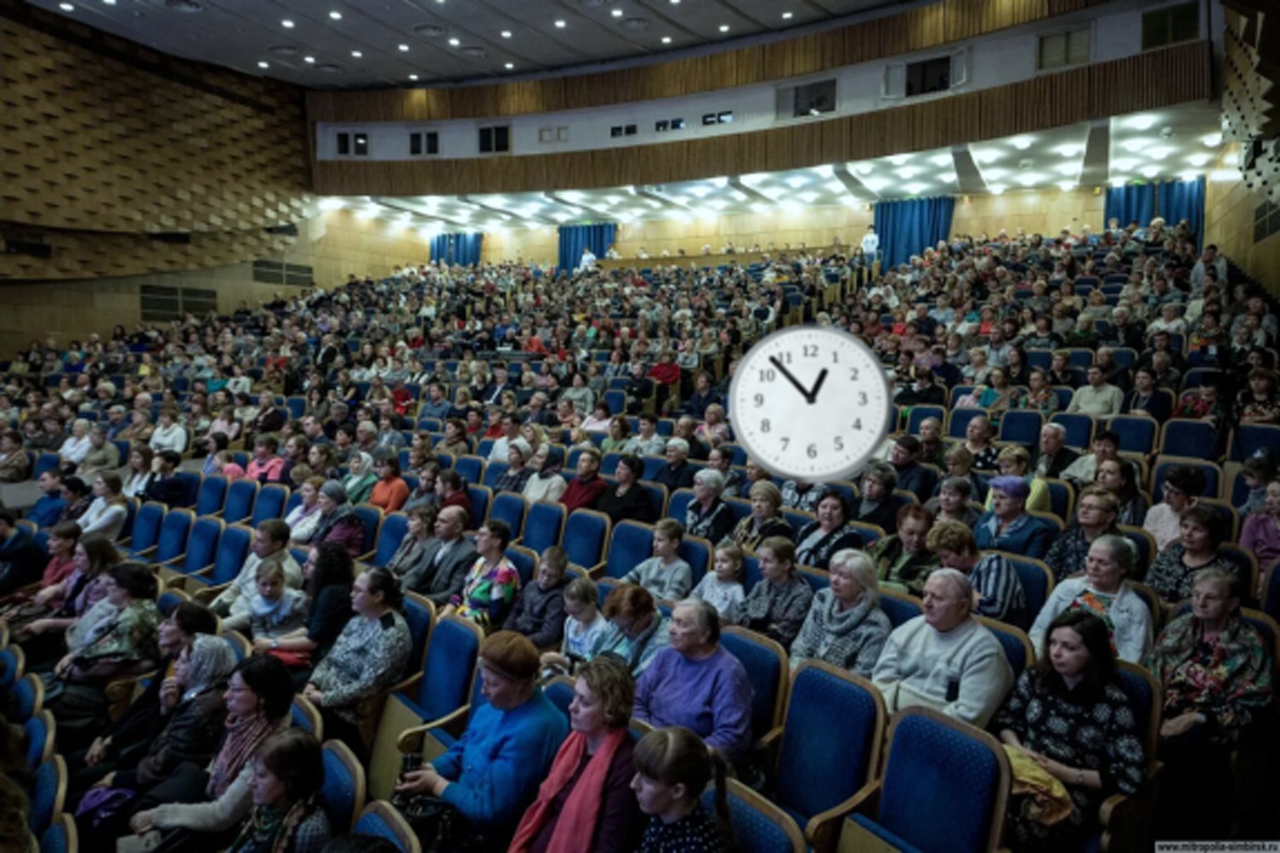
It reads 12,53
